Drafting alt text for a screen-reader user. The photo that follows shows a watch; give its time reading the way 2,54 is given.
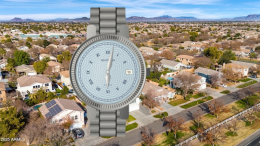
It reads 6,02
